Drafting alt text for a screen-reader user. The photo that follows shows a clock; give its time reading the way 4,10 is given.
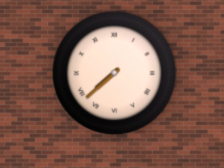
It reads 7,38
